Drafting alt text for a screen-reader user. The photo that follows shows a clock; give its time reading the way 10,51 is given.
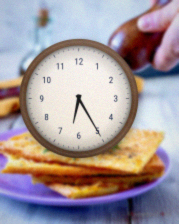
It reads 6,25
